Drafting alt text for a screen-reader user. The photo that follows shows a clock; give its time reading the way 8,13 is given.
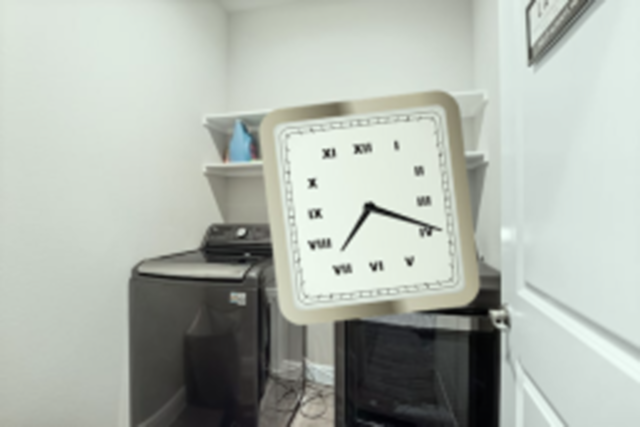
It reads 7,19
